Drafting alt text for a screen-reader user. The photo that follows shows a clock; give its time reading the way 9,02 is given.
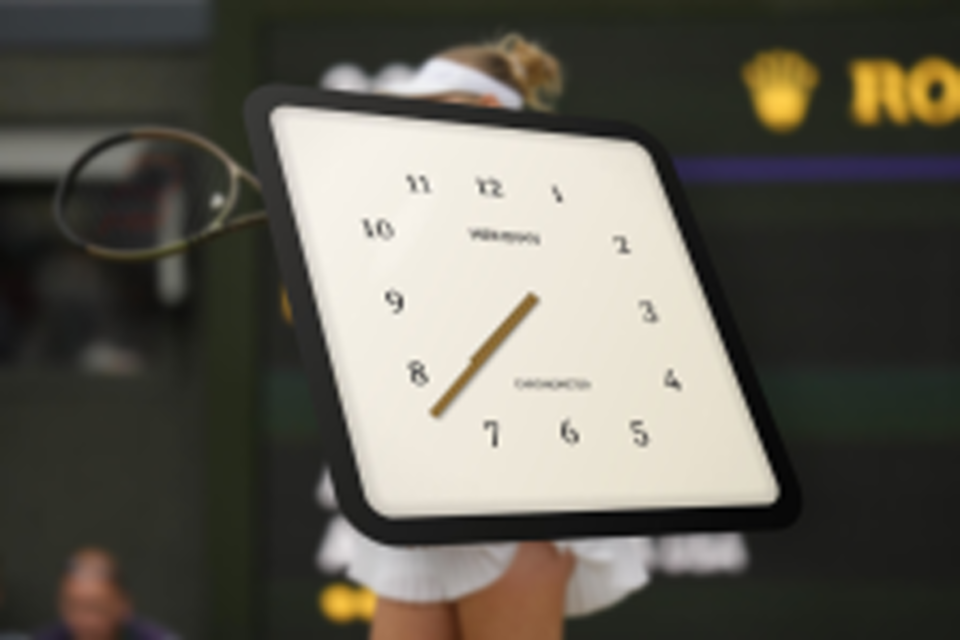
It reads 7,38
